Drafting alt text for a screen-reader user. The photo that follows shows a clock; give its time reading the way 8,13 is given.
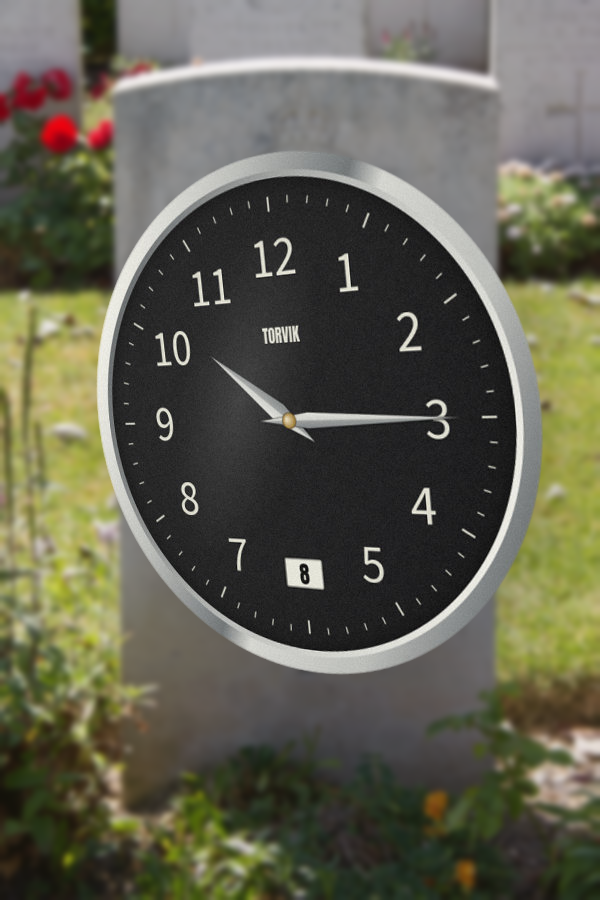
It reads 10,15
